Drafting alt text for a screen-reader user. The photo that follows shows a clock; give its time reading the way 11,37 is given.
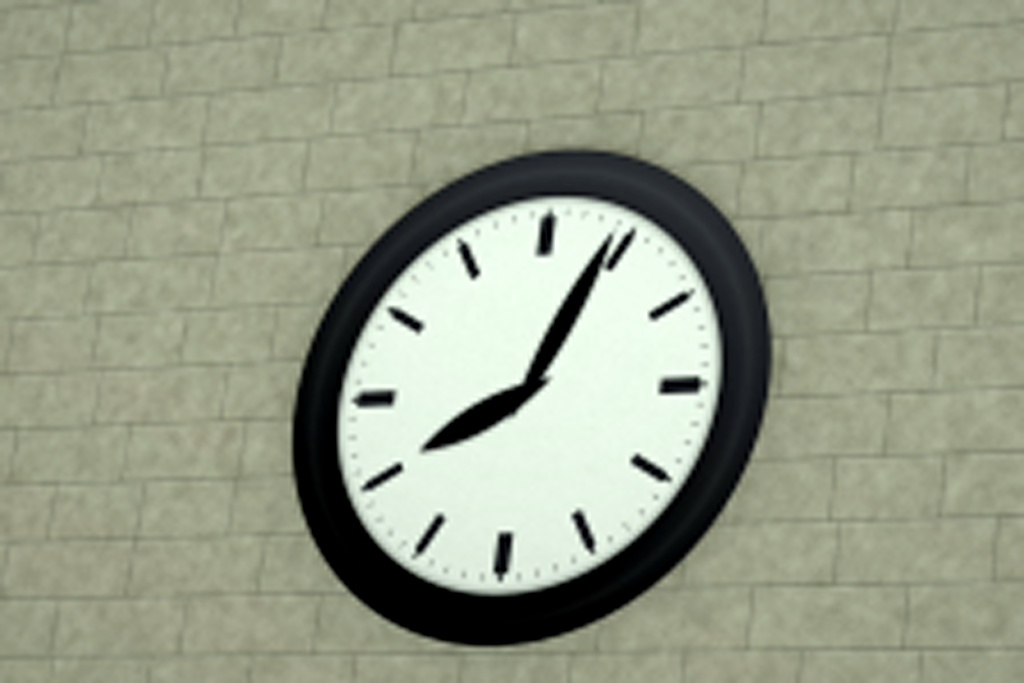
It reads 8,04
